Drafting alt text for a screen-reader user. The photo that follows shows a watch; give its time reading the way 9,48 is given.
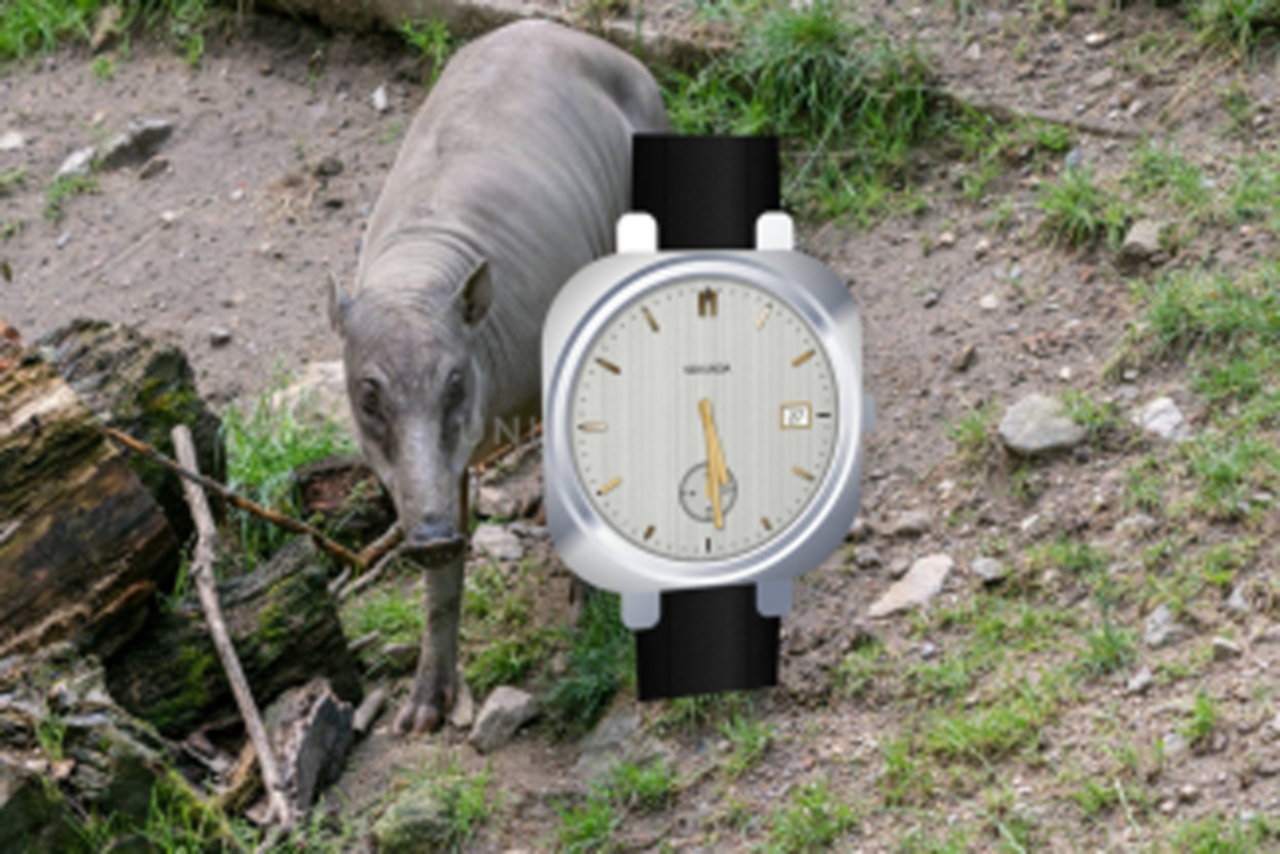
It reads 5,29
